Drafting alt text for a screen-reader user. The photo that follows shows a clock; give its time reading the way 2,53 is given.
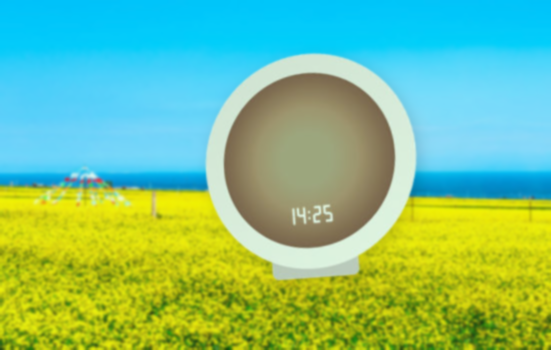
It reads 14,25
